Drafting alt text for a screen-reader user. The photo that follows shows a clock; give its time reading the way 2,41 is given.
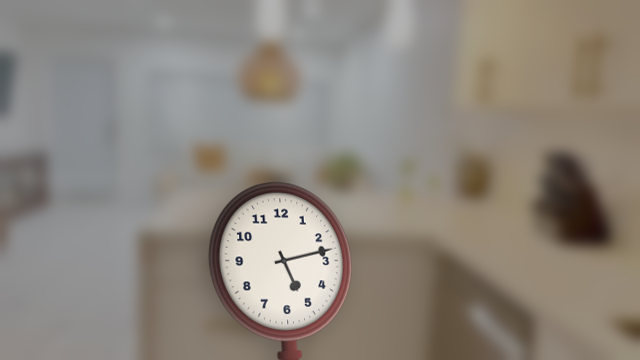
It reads 5,13
